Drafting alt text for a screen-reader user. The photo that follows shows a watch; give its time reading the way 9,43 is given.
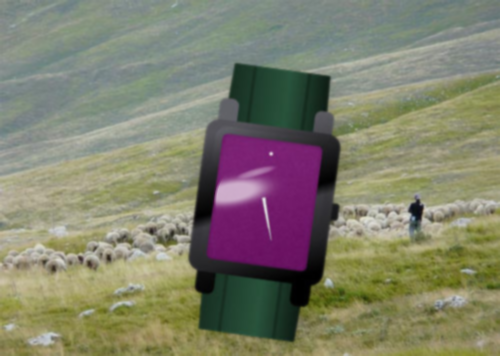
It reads 5,27
